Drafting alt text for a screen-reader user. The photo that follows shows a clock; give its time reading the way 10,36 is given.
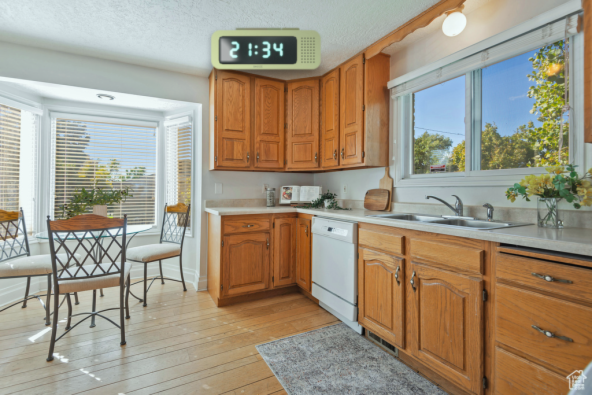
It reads 21,34
